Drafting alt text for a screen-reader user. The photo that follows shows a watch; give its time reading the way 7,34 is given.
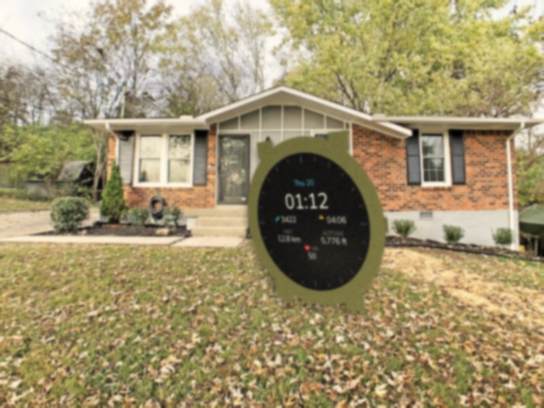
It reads 1,12
